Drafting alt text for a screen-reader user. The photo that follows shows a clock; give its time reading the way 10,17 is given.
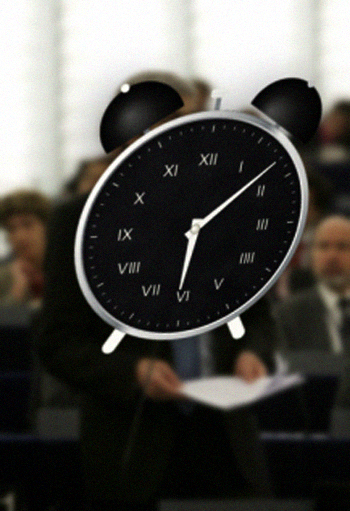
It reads 6,08
